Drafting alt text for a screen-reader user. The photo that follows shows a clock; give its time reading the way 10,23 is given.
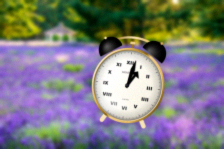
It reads 1,02
